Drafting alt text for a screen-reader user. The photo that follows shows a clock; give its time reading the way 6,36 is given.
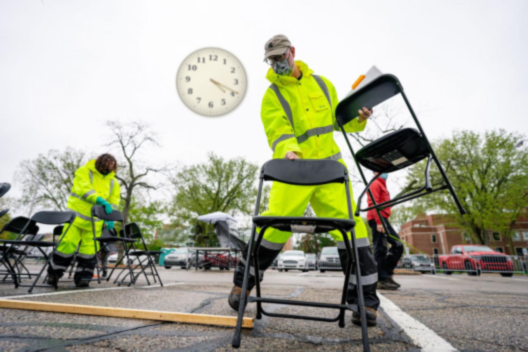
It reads 4,19
